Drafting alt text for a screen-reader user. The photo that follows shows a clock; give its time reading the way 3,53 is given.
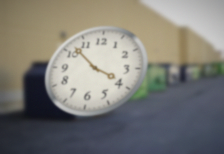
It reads 3,52
